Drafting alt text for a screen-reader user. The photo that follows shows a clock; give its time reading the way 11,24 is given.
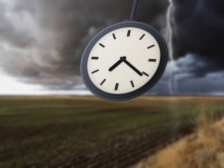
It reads 7,21
